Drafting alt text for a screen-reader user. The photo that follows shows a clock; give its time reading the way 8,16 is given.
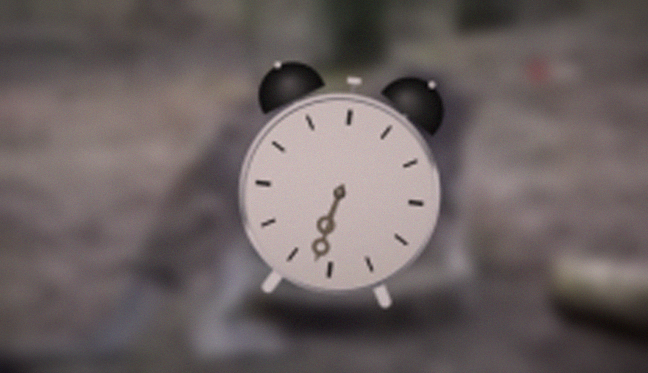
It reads 6,32
